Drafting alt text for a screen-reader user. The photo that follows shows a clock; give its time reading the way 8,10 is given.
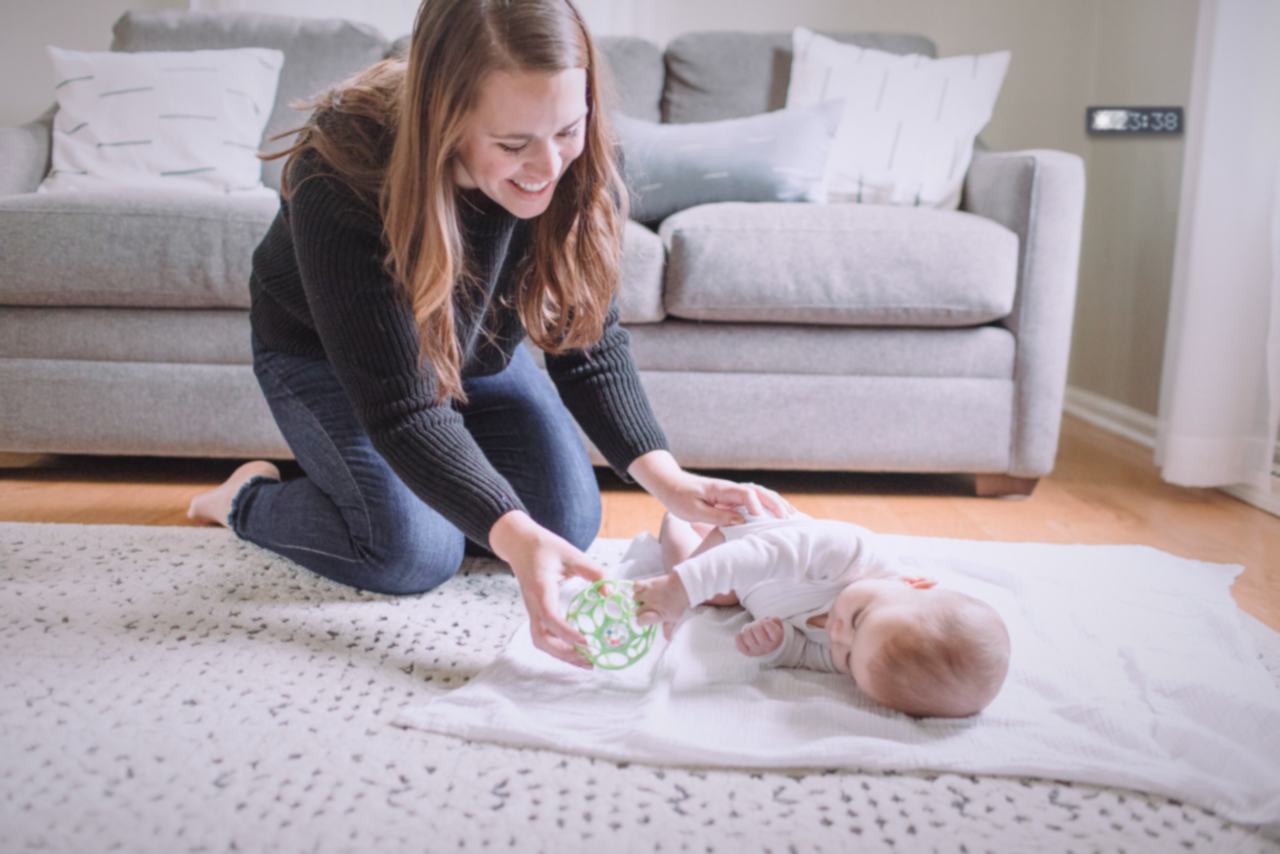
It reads 23,38
